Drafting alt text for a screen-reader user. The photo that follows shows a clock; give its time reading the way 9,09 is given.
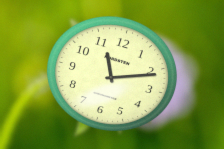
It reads 11,11
